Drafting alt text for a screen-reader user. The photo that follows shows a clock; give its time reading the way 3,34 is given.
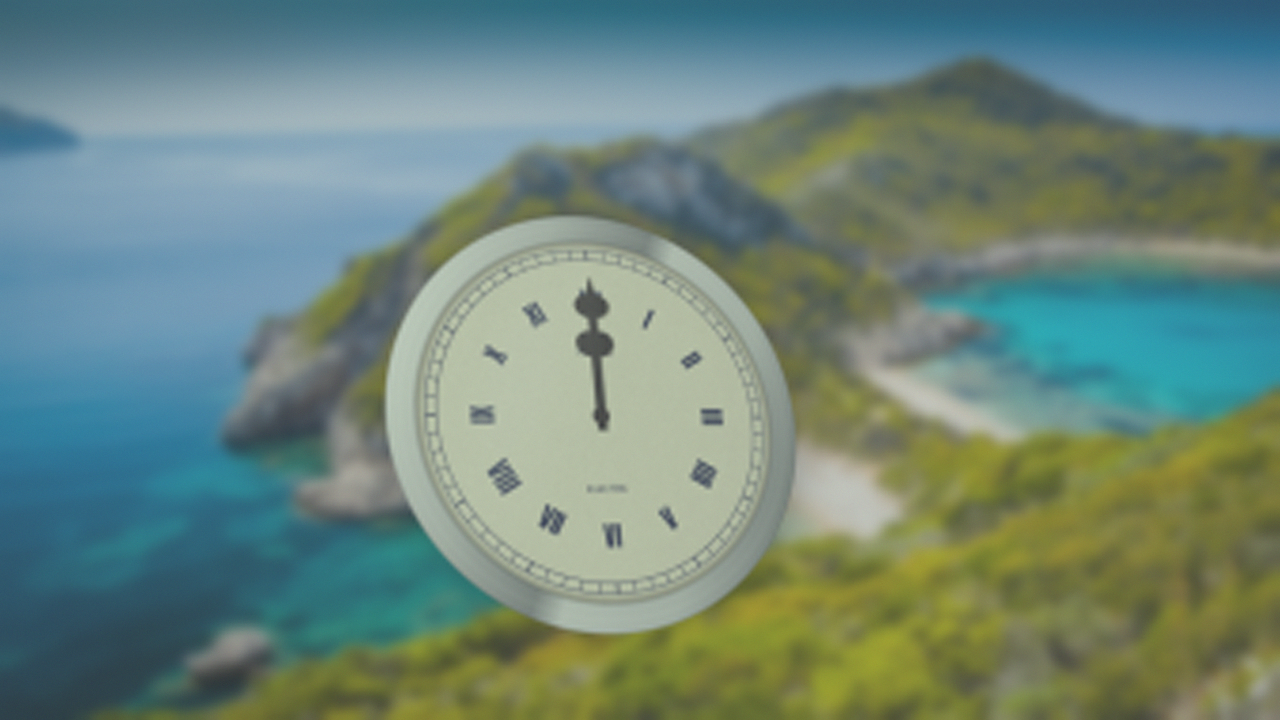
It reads 12,00
